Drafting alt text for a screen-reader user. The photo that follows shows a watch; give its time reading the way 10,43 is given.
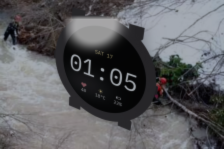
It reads 1,05
